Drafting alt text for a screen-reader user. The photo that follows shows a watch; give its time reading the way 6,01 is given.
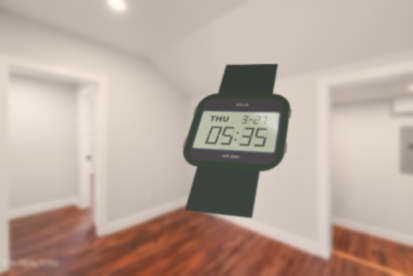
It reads 5,35
